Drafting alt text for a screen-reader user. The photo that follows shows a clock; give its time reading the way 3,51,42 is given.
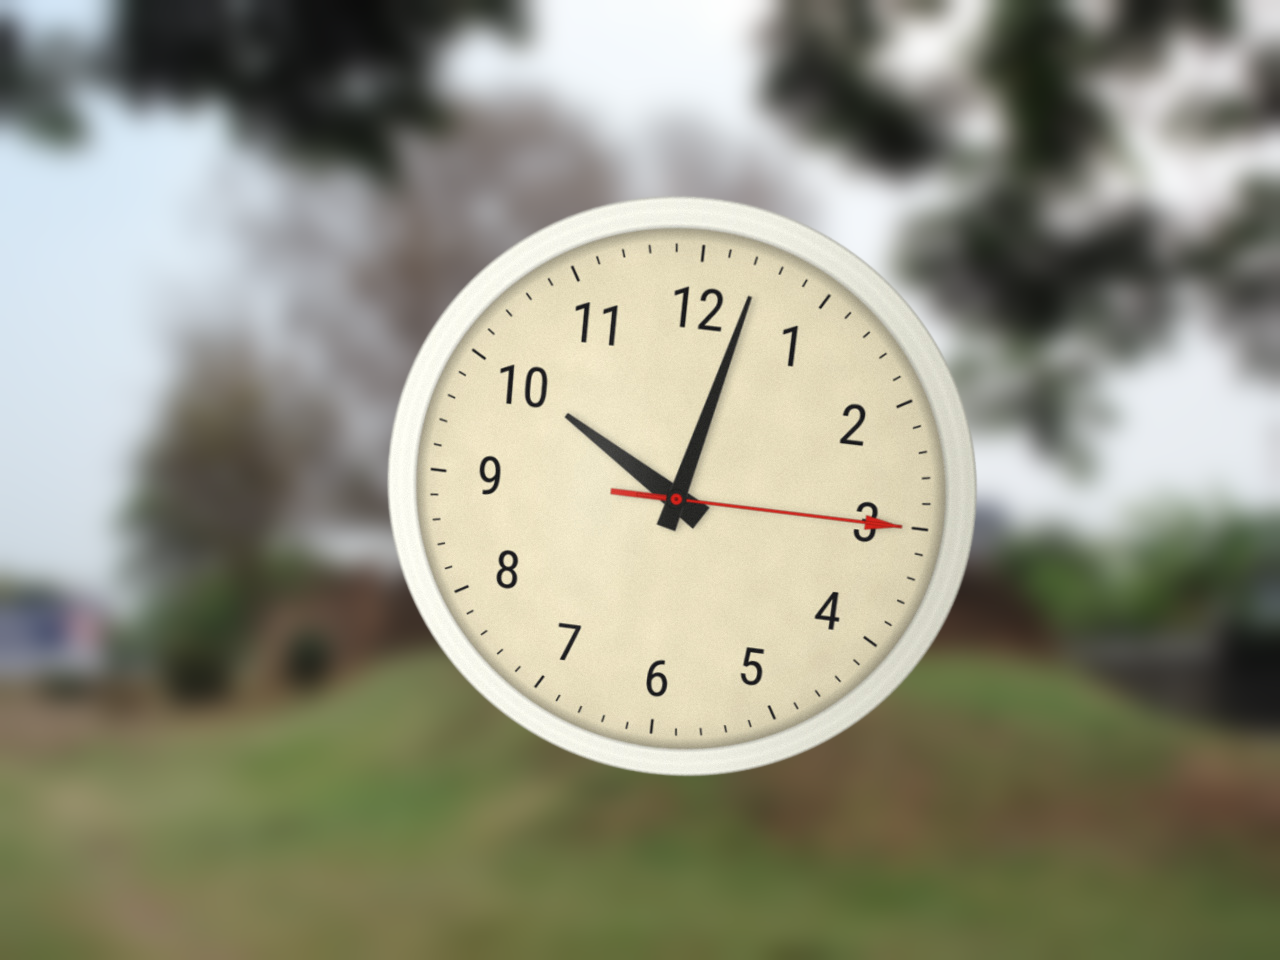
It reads 10,02,15
